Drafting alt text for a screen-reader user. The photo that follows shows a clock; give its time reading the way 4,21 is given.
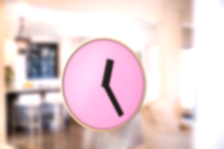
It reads 12,25
